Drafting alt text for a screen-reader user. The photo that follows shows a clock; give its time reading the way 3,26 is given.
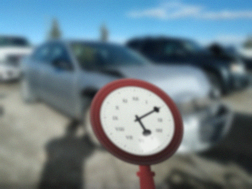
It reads 5,10
